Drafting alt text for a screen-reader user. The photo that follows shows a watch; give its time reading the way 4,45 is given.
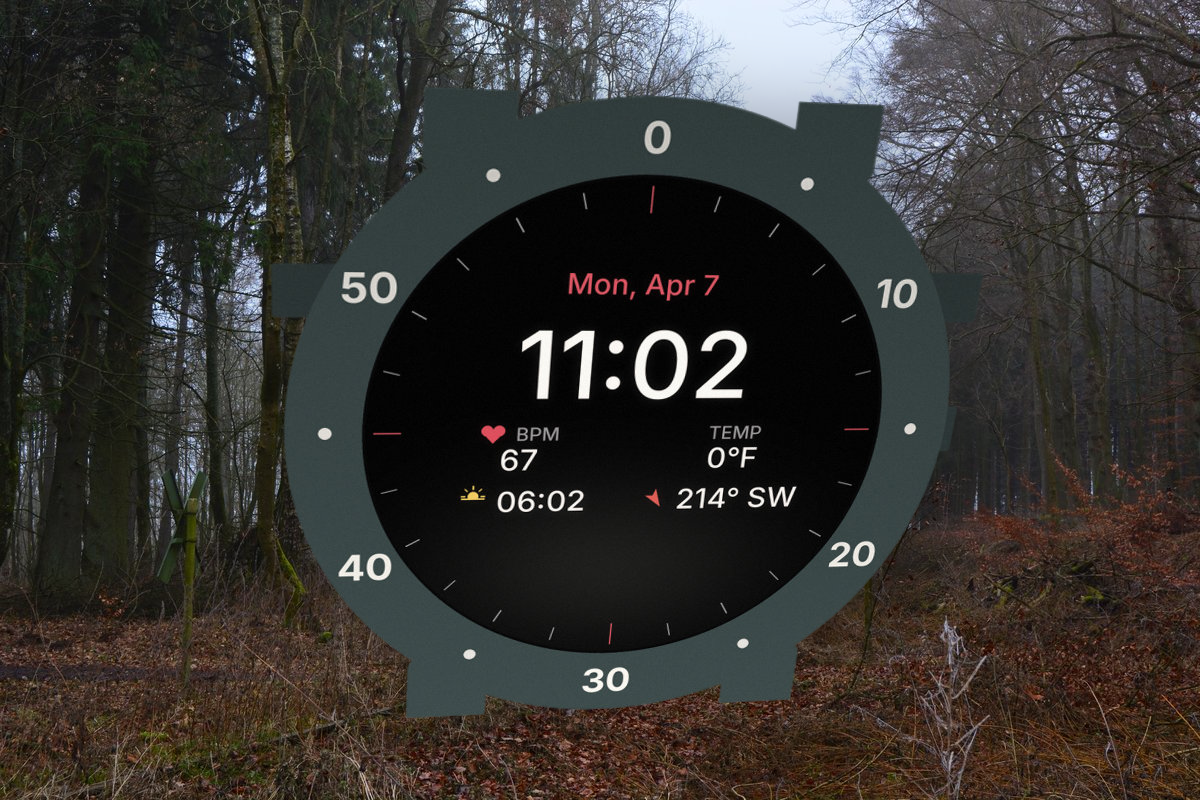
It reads 11,02
